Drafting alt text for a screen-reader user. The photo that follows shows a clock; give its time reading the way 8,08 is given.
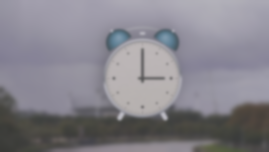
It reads 3,00
